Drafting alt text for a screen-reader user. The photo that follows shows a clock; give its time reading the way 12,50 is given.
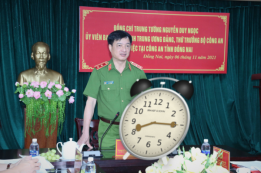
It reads 8,15
